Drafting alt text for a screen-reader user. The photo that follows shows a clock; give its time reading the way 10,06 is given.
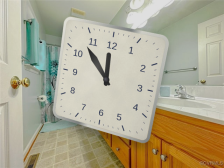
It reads 11,53
